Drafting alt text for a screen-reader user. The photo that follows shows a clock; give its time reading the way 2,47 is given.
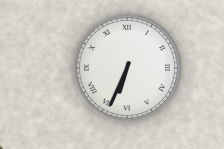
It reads 6,34
